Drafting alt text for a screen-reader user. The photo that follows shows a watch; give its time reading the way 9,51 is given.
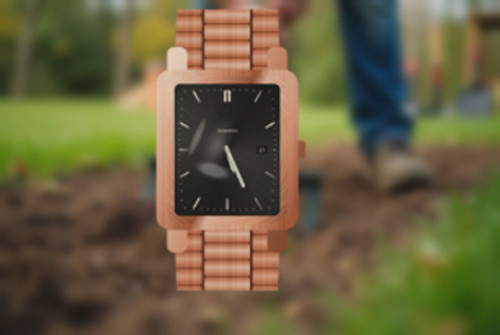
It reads 5,26
